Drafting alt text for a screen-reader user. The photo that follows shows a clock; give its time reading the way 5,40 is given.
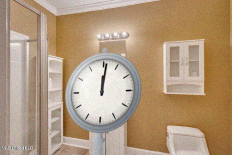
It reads 12,01
